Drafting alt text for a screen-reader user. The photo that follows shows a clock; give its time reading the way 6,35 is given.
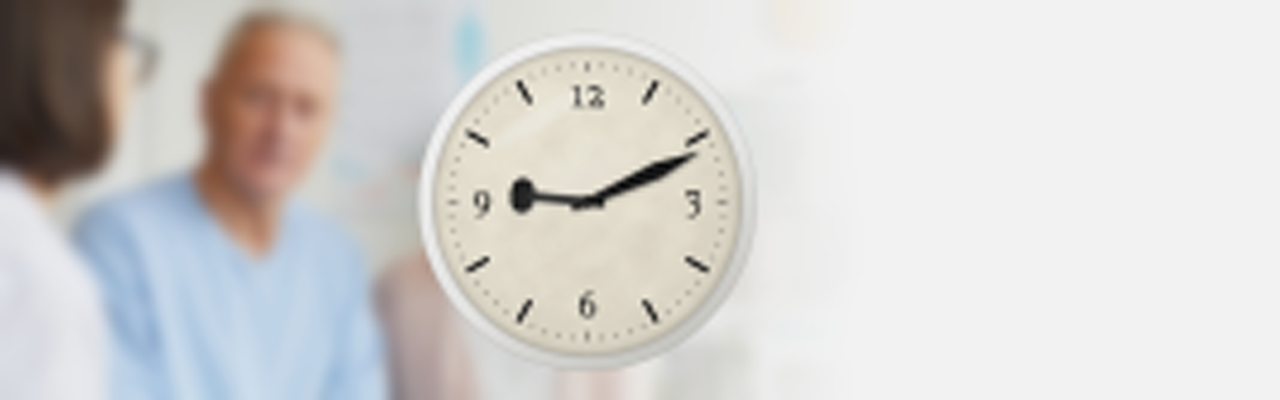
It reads 9,11
